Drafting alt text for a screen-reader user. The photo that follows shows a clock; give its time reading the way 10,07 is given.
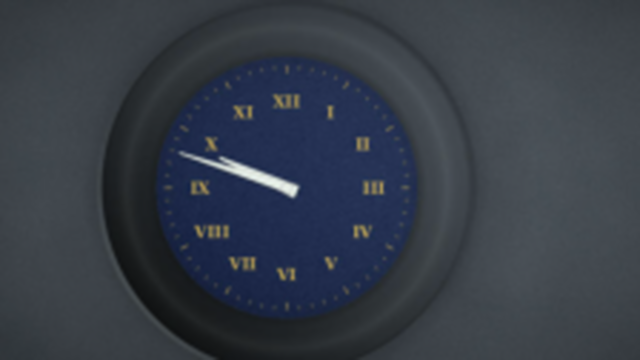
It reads 9,48
